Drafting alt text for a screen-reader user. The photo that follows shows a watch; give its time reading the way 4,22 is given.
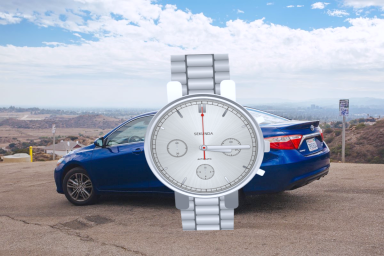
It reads 3,15
